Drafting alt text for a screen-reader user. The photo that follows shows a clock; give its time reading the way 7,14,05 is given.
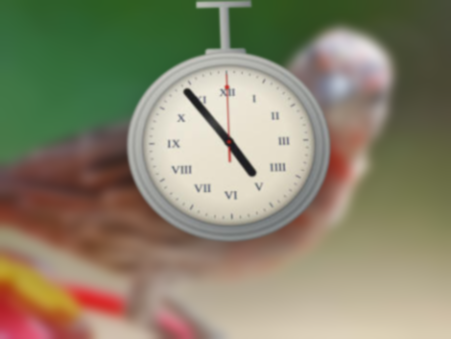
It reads 4,54,00
